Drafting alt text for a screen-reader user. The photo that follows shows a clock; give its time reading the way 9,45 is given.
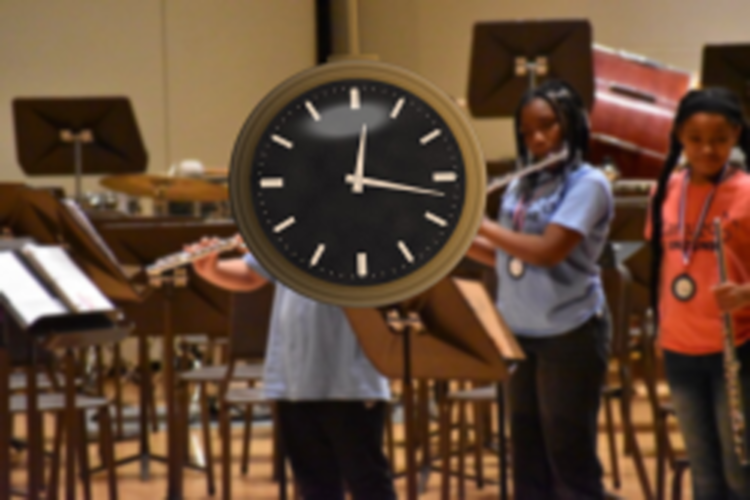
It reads 12,17
